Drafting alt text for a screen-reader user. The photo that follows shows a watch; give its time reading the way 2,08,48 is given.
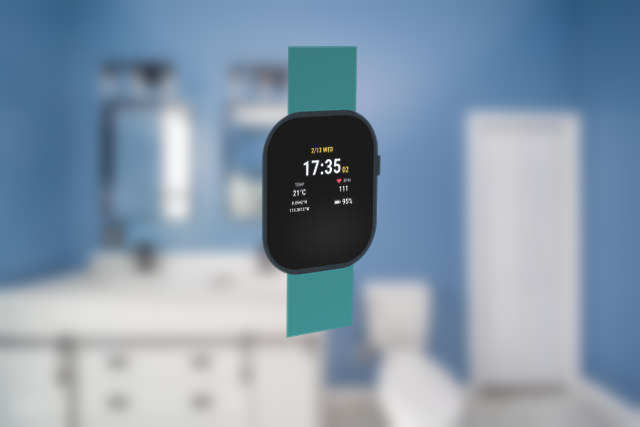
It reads 17,35,02
